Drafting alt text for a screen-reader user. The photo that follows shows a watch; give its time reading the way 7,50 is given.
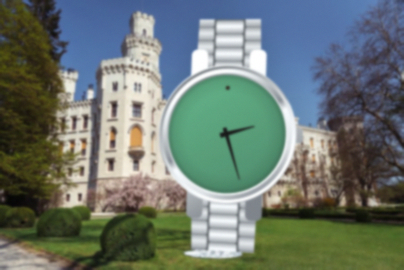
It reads 2,27
